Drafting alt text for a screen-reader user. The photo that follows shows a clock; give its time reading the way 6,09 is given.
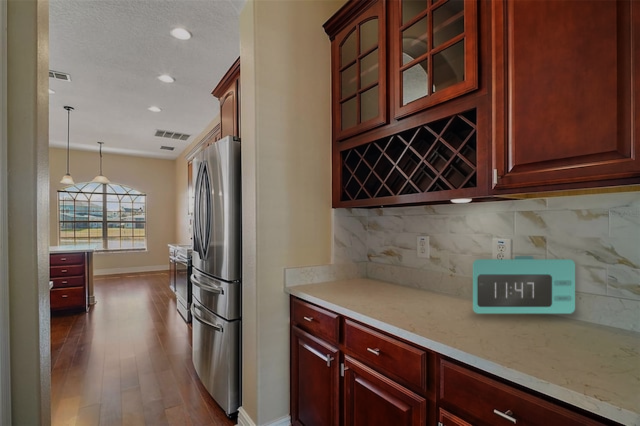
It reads 11,47
